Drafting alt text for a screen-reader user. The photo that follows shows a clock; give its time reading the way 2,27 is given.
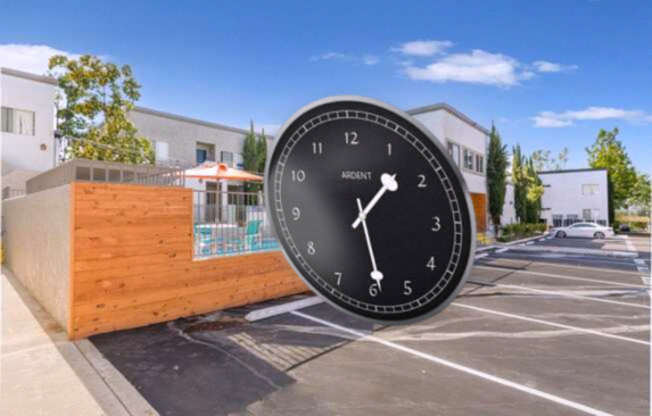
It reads 1,29
